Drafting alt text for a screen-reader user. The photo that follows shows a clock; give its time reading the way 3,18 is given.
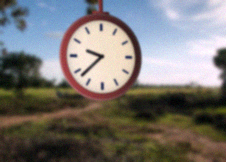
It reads 9,38
